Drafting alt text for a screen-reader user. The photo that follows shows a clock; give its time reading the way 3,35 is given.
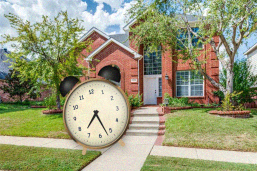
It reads 7,27
